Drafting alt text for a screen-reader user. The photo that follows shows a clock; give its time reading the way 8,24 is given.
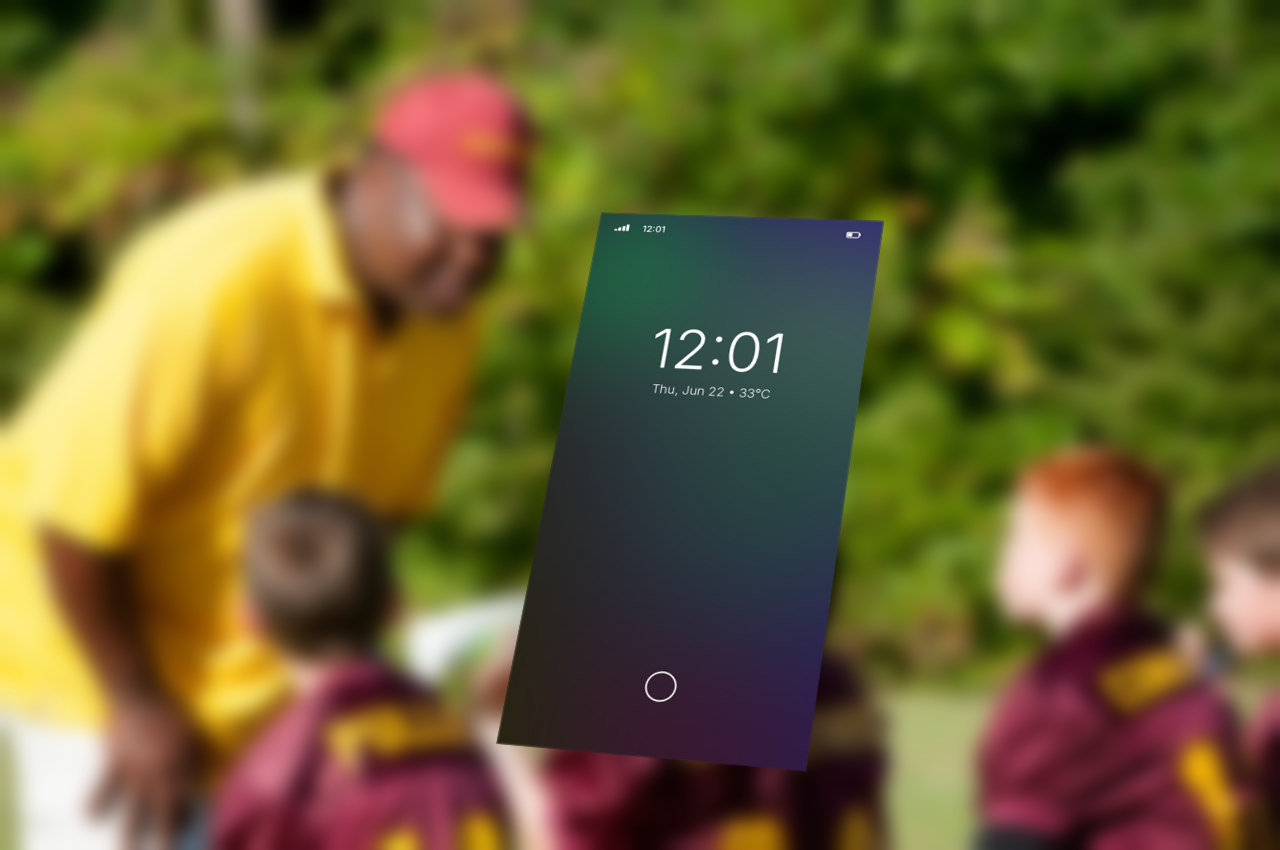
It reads 12,01
